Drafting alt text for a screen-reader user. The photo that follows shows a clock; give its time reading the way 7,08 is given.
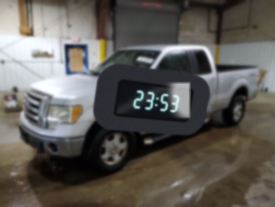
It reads 23,53
